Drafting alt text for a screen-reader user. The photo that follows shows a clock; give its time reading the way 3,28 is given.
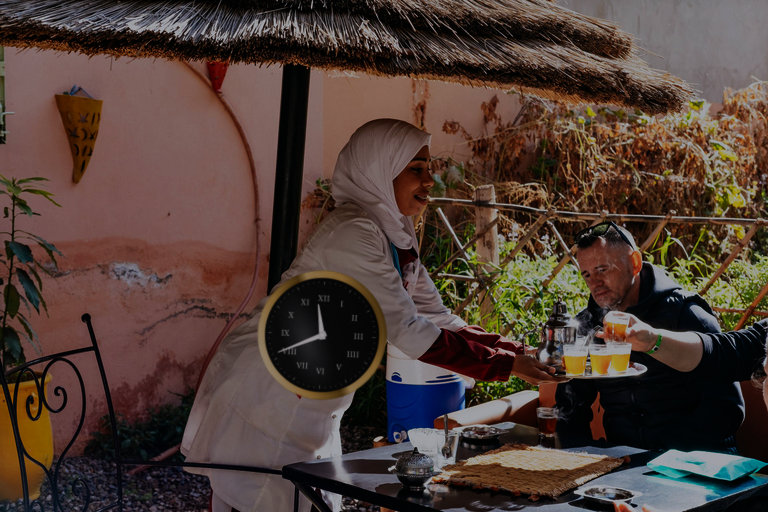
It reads 11,41
